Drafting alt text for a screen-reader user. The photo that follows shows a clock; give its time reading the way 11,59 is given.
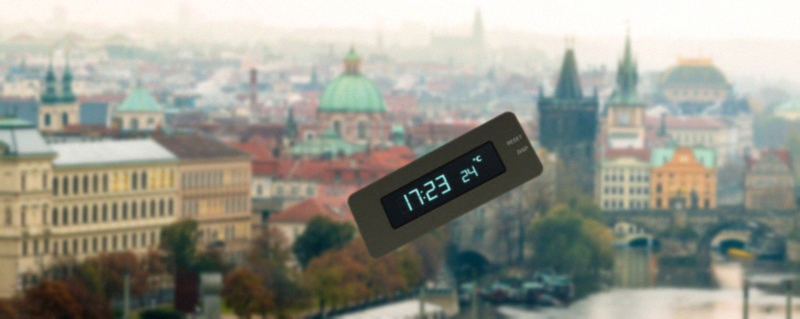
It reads 17,23
